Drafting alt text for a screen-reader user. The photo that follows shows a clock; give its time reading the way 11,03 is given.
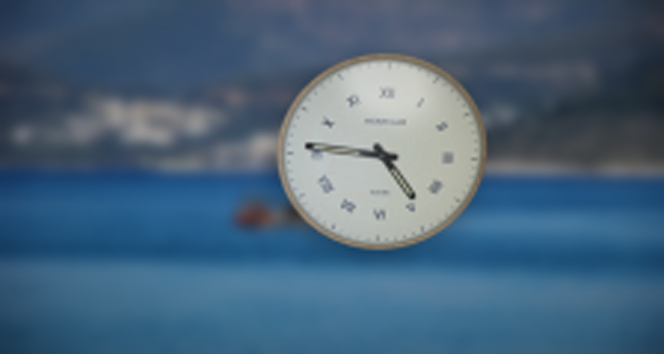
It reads 4,46
